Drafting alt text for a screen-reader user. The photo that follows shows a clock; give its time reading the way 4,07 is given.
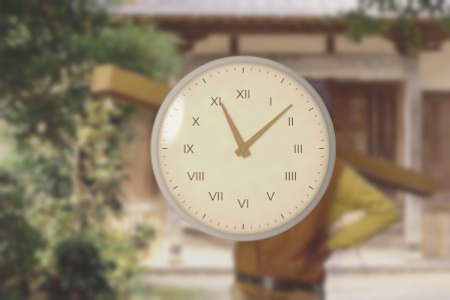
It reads 11,08
